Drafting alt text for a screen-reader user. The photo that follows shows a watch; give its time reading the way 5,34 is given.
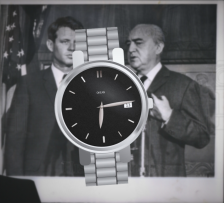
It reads 6,14
